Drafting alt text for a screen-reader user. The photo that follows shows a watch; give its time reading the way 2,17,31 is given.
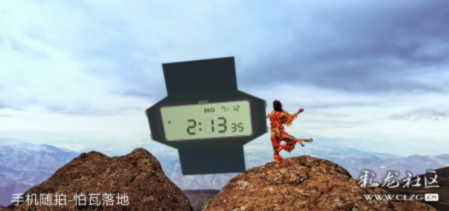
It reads 2,13,35
